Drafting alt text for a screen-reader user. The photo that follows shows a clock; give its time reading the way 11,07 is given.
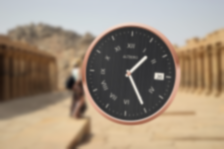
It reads 1,25
